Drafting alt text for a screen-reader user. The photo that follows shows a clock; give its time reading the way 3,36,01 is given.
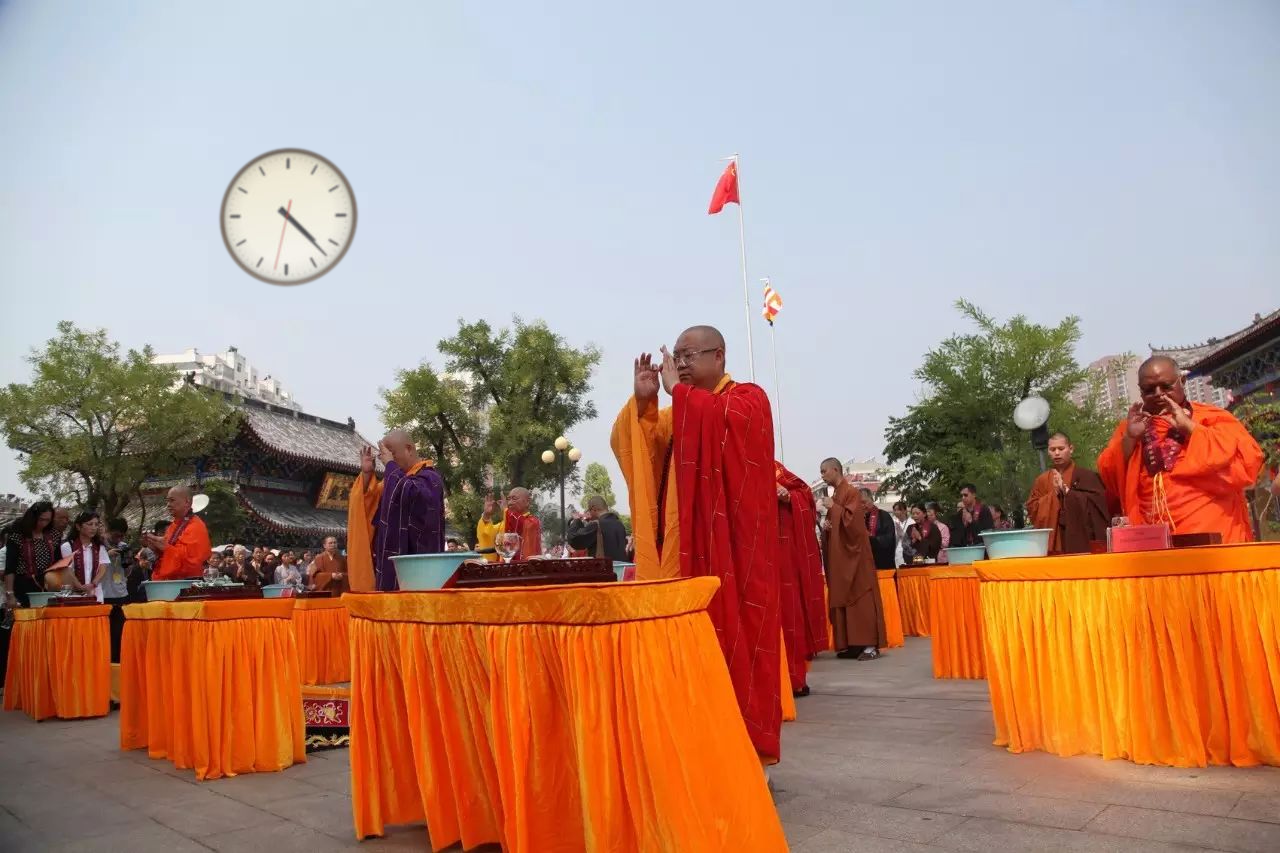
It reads 4,22,32
